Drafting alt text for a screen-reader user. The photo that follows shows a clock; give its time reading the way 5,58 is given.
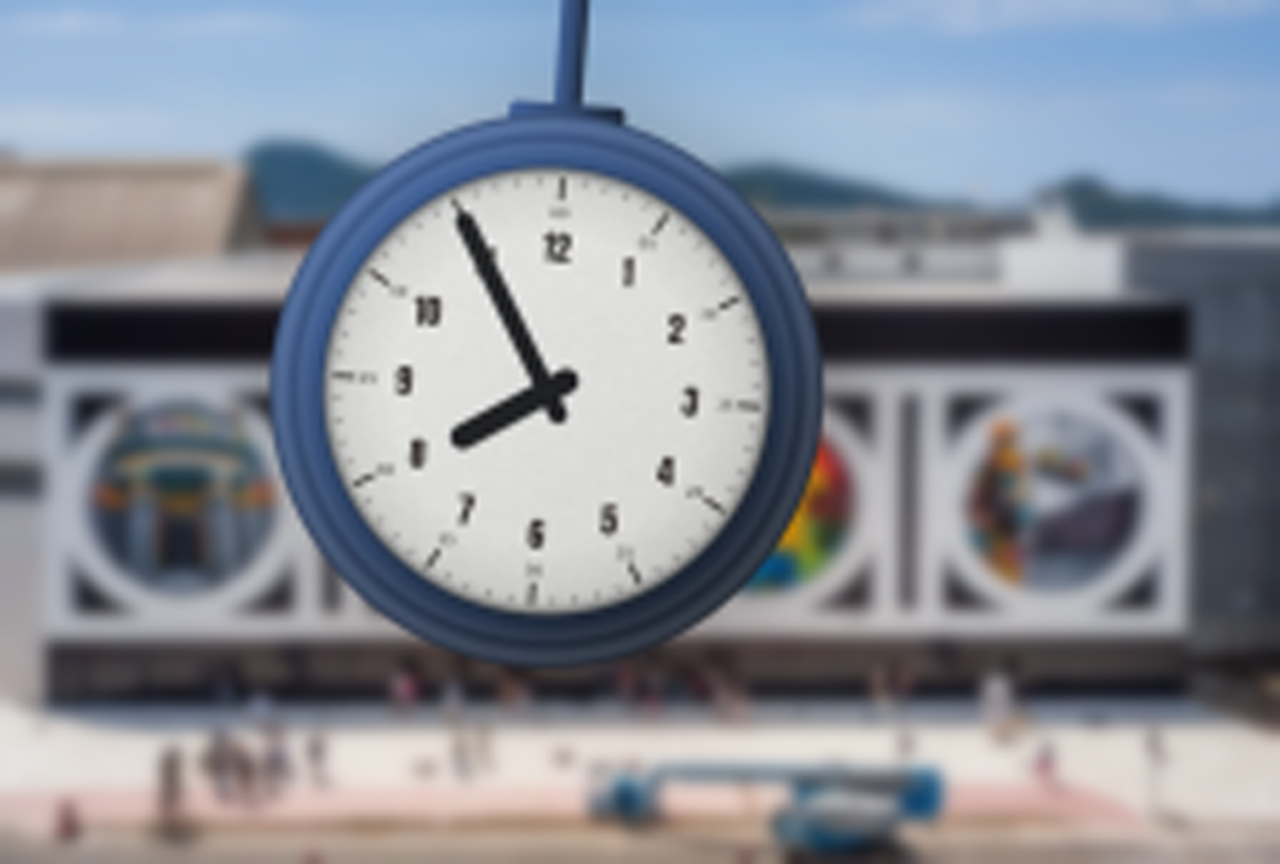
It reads 7,55
